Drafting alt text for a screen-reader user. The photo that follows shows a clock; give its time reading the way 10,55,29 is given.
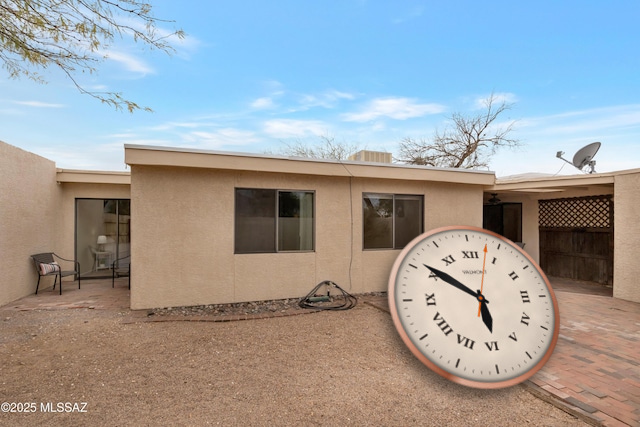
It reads 5,51,03
